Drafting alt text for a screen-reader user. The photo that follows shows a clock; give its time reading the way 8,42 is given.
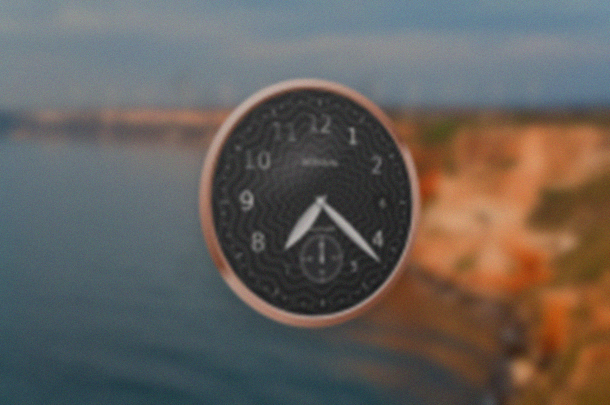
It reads 7,22
